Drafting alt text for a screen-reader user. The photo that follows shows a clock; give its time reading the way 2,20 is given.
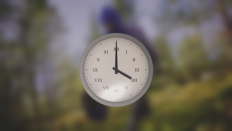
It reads 4,00
